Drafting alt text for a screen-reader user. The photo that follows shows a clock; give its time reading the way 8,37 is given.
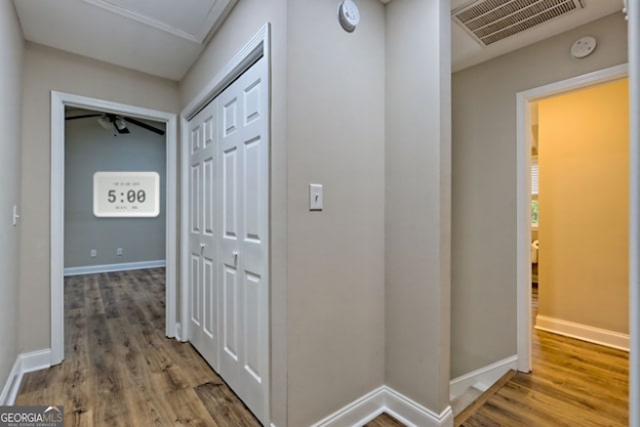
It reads 5,00
